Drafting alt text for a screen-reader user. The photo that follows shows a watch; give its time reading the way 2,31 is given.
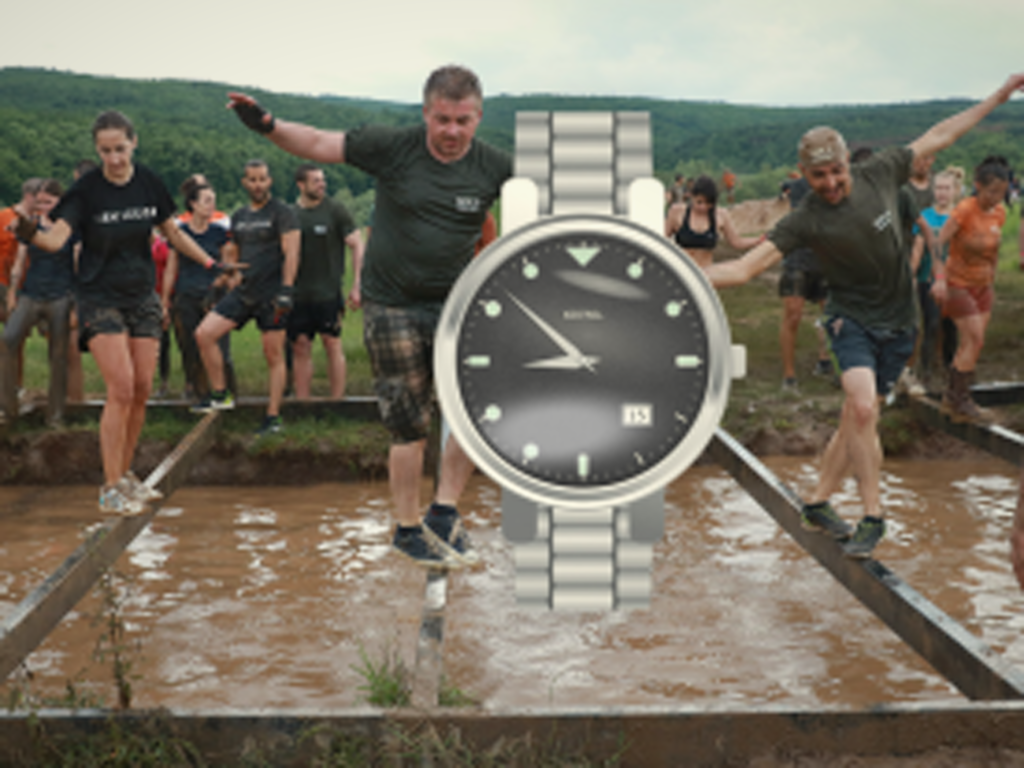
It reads 8,52
